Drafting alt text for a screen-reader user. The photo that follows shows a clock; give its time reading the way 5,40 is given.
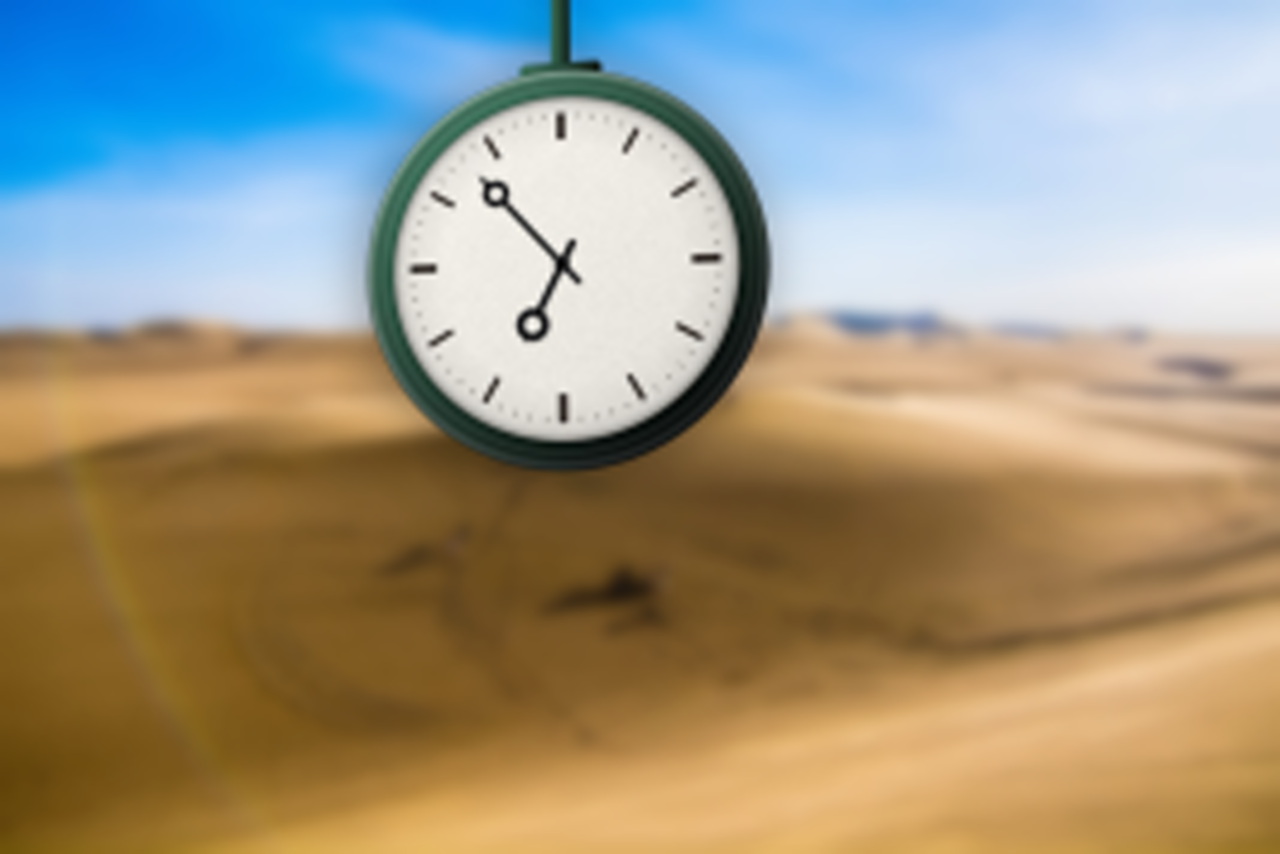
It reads 6,53
